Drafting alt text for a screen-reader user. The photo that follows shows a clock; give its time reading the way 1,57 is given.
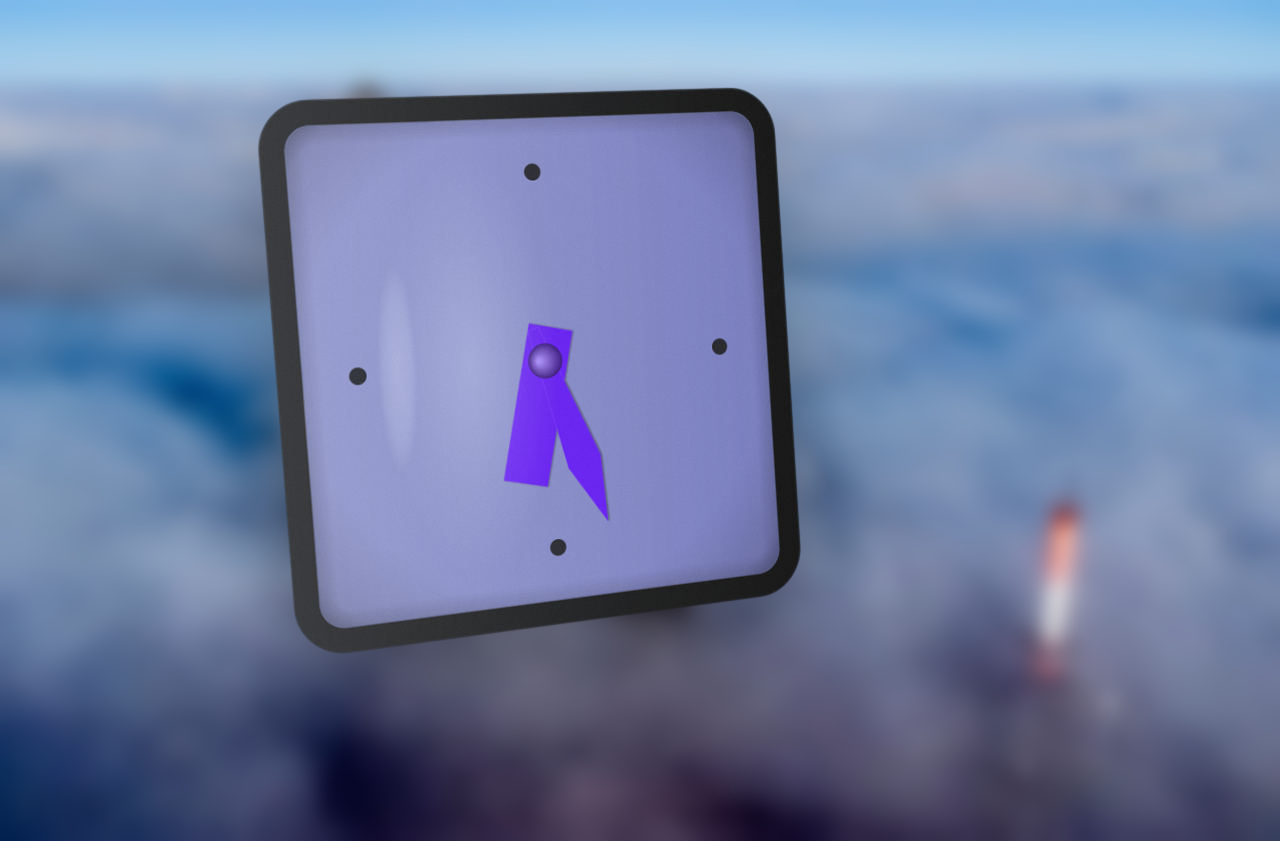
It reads 6,27
